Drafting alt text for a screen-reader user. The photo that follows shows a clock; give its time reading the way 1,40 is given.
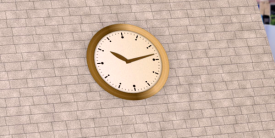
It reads 10,13
